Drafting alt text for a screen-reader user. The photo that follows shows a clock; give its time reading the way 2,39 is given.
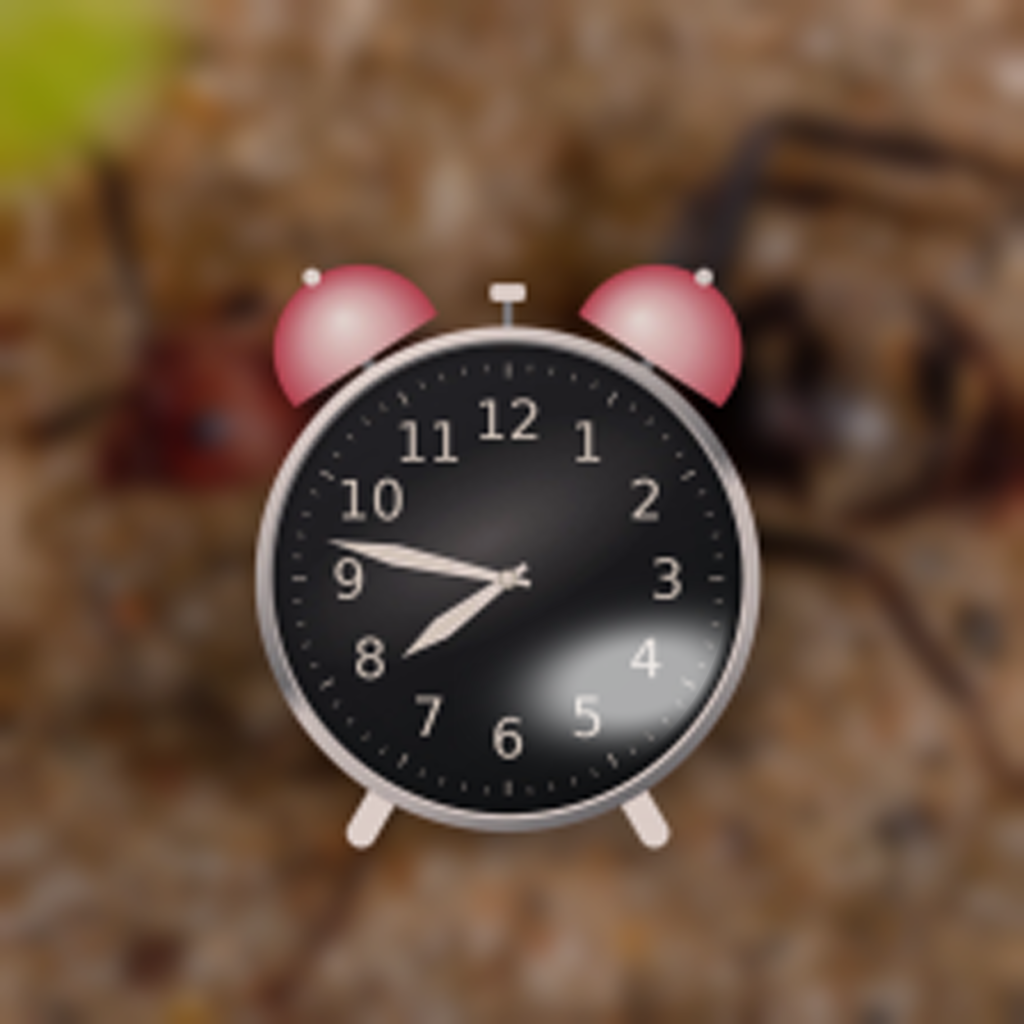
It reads 7,47
